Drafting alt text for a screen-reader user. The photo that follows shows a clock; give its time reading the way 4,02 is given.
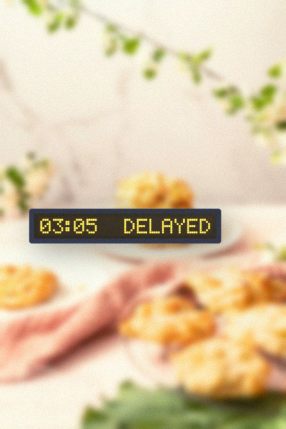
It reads 3,05
